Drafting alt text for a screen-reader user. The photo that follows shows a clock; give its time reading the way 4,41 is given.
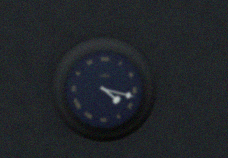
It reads 4,17
